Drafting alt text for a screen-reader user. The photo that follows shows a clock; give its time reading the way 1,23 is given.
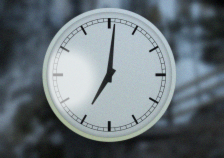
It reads 7,01
